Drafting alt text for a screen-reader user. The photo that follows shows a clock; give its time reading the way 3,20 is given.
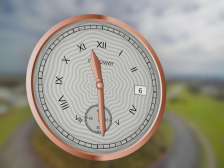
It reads 11,29
